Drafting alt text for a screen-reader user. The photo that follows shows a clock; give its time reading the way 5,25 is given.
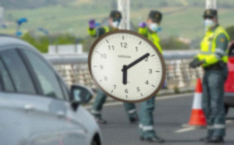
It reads 6,09
